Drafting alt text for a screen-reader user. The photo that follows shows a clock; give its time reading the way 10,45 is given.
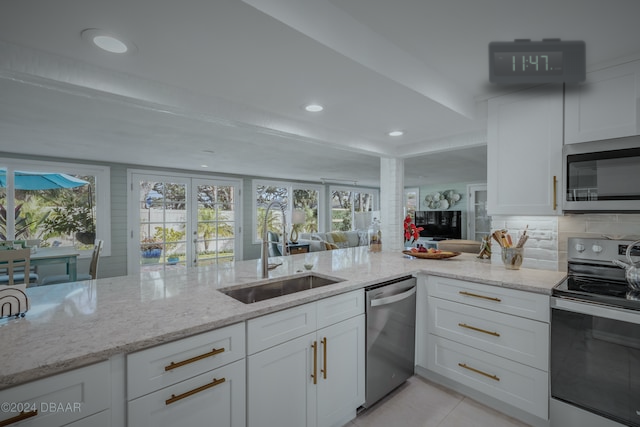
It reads 11,47
